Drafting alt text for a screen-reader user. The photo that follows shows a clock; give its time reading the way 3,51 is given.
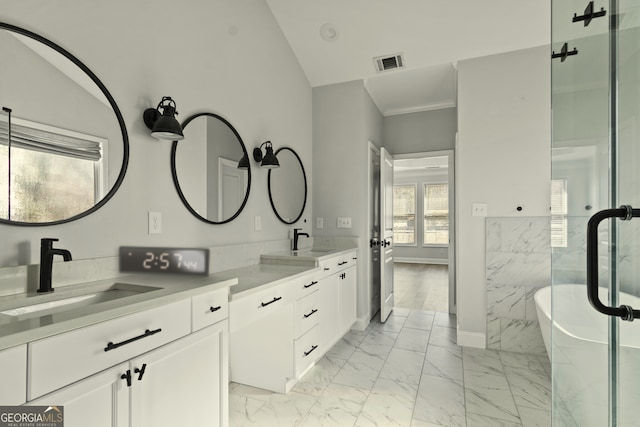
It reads 2,57
